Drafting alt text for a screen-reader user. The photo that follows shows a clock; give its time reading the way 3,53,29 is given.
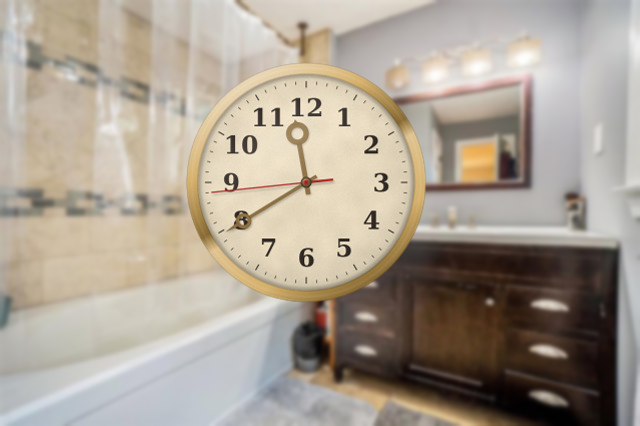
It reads 11,39,44
